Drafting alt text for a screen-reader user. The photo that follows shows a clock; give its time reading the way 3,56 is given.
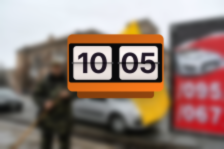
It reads 10,05
